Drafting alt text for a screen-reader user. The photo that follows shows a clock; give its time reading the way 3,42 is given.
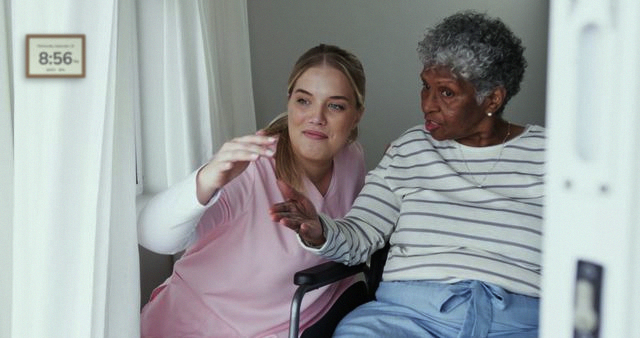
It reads 8,56
